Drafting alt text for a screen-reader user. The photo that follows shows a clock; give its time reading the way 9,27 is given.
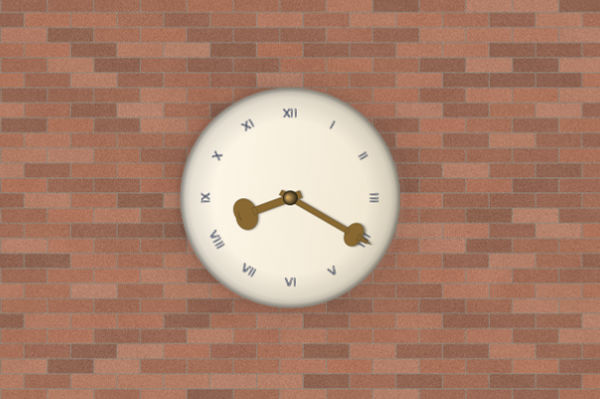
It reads 8,20
